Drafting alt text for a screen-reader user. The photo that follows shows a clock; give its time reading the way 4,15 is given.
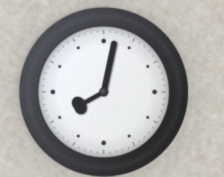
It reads 8,02
